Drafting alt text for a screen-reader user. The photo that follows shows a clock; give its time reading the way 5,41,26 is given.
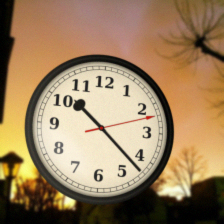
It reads 10,22,12
